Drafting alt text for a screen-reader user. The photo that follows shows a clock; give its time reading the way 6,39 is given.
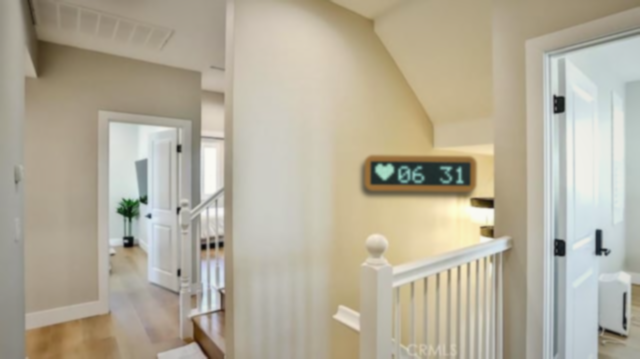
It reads 6,31
